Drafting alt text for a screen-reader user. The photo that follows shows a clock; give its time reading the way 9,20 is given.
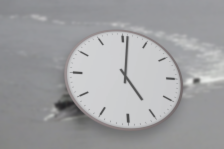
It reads 5,01
